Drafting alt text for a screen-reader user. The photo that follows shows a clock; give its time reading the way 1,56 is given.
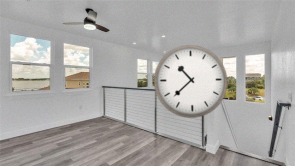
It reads 10,38
